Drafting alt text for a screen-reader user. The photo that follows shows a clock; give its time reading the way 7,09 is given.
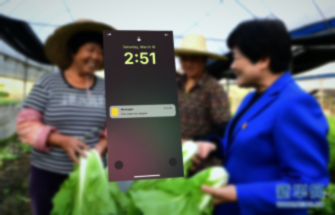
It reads 2,51
